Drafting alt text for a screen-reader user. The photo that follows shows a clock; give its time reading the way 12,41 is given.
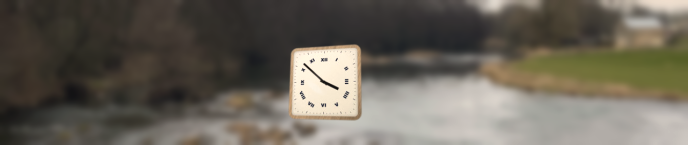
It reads 3,52
